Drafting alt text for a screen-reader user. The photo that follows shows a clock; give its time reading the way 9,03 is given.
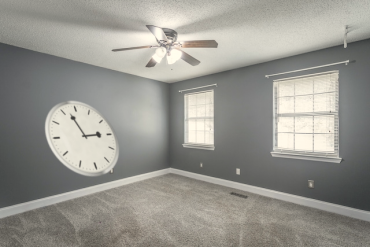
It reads 2,57
